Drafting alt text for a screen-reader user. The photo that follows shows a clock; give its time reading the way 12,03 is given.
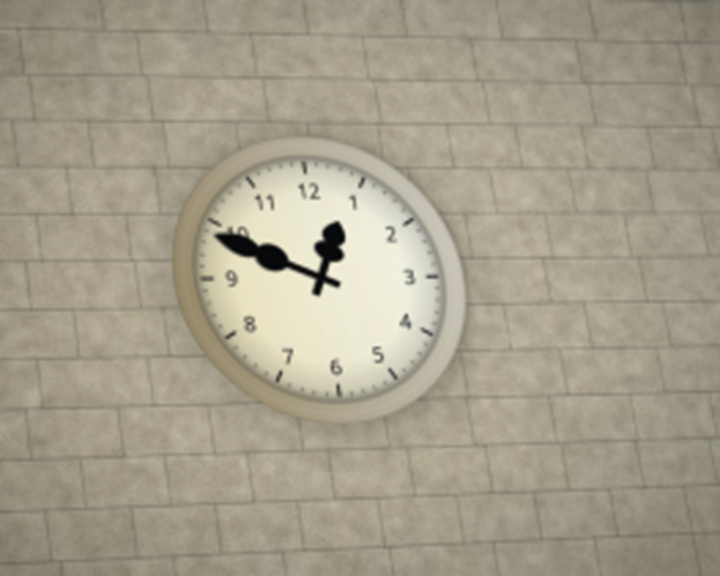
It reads 12,49
